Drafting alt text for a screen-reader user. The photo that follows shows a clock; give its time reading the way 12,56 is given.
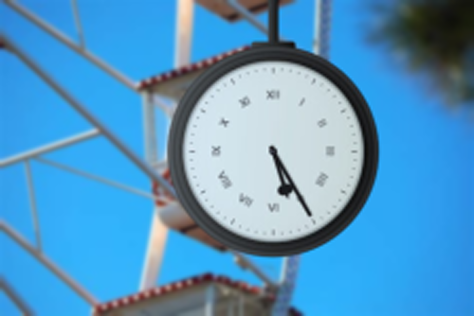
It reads 5,25
